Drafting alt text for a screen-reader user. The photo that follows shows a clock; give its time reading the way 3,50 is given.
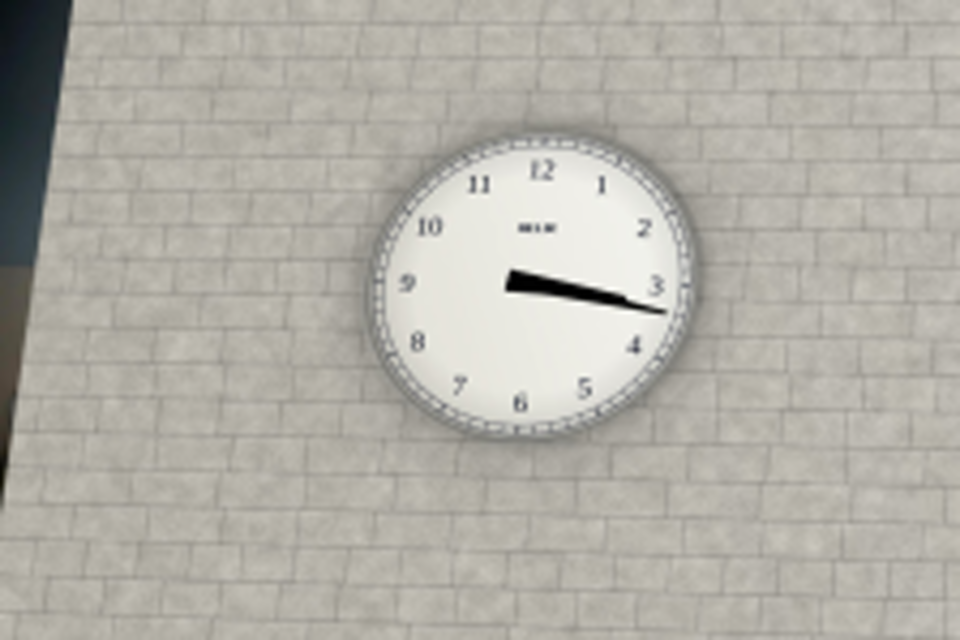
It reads 3,17
